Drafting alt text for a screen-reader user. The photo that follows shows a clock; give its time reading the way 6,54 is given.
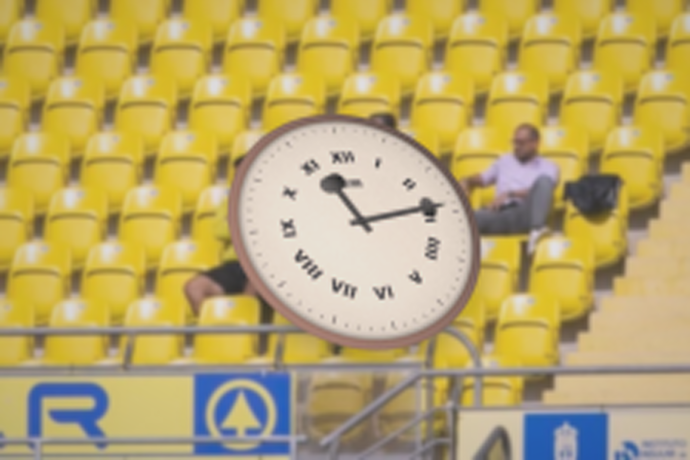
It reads 11,14
